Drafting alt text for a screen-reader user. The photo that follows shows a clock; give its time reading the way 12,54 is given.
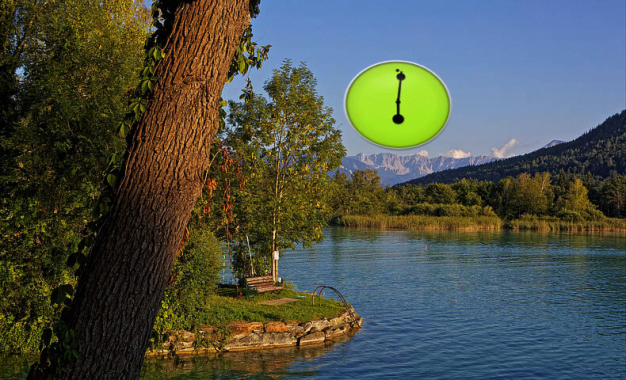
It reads 6,01
